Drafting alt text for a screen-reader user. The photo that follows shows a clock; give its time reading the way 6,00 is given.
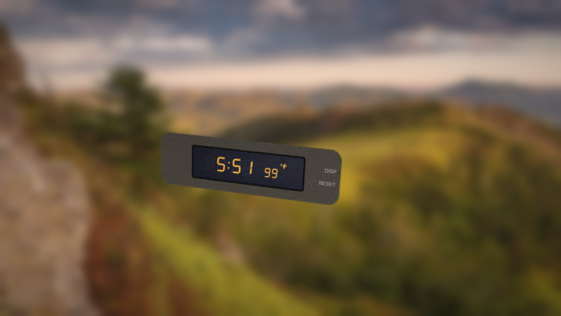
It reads 5,51
